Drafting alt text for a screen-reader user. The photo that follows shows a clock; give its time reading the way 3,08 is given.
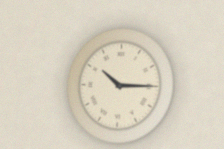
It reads 10,15
